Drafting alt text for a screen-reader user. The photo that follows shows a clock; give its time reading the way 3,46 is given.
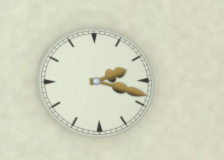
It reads 2,18
